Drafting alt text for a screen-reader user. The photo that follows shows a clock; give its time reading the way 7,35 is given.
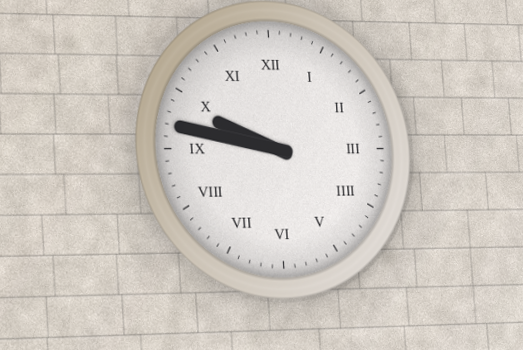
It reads 9,47
